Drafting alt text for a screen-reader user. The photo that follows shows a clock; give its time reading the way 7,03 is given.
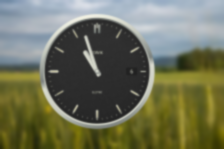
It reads 10,57
